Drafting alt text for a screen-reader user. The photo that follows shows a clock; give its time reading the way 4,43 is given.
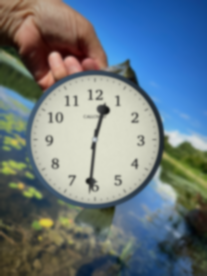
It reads 12,31
